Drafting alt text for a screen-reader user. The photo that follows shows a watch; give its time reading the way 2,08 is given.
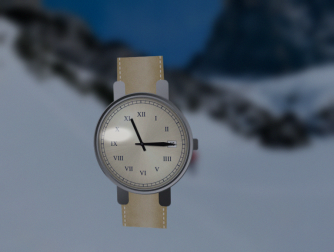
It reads 11,15
